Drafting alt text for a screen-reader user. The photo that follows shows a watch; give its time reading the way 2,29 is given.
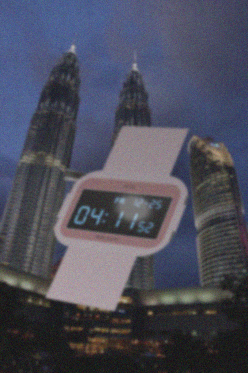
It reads 4,11
